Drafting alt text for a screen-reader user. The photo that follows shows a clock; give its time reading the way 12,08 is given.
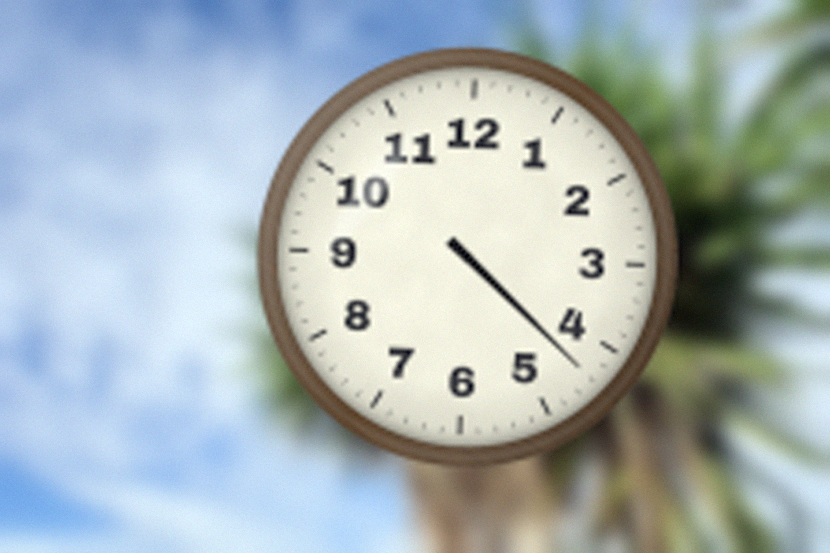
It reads 4,22
